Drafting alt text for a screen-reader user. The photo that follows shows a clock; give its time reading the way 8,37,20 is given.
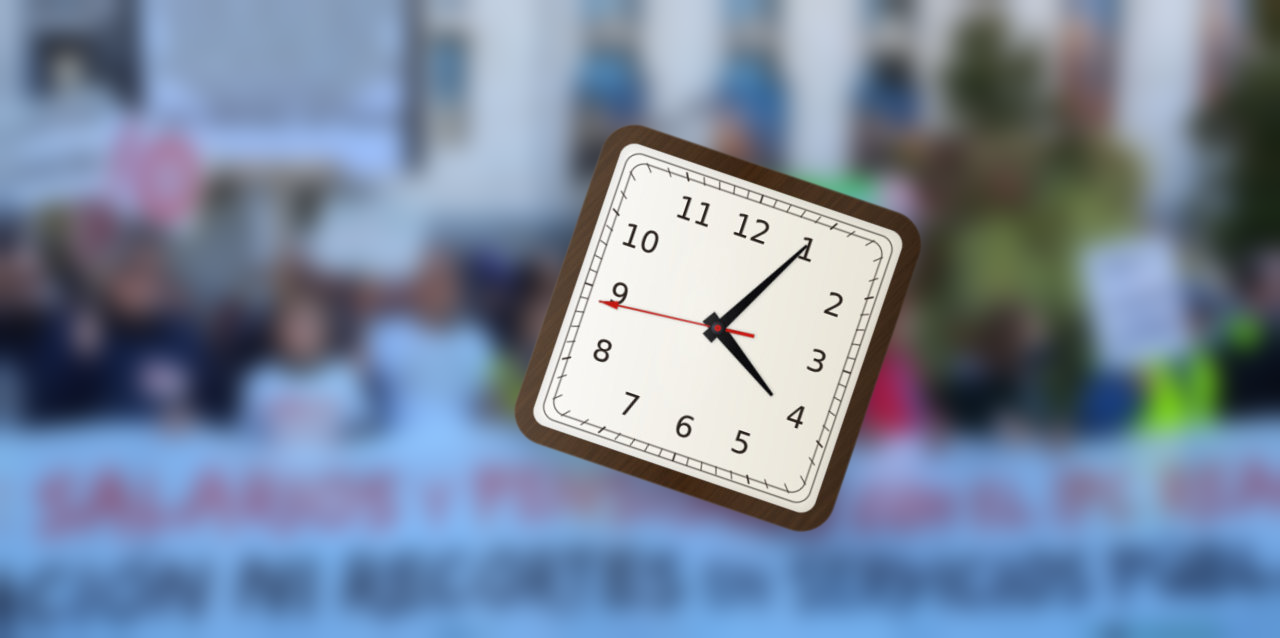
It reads 4,04,44
